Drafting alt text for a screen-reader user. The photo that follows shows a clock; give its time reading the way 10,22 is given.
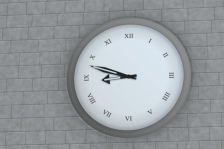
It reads 8,48
